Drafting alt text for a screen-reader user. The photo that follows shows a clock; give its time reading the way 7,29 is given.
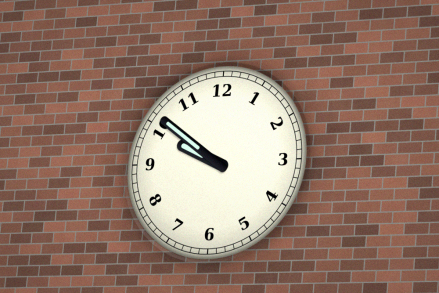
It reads 9,51
